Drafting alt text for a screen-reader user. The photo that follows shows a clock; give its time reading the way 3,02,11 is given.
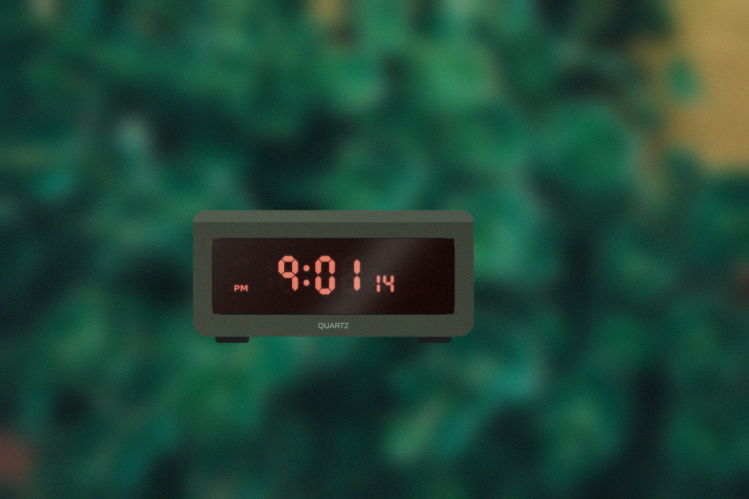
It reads 9,01,14
